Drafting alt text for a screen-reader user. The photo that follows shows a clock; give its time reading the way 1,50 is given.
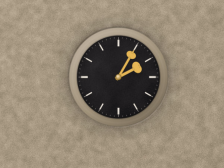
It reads 2,05
